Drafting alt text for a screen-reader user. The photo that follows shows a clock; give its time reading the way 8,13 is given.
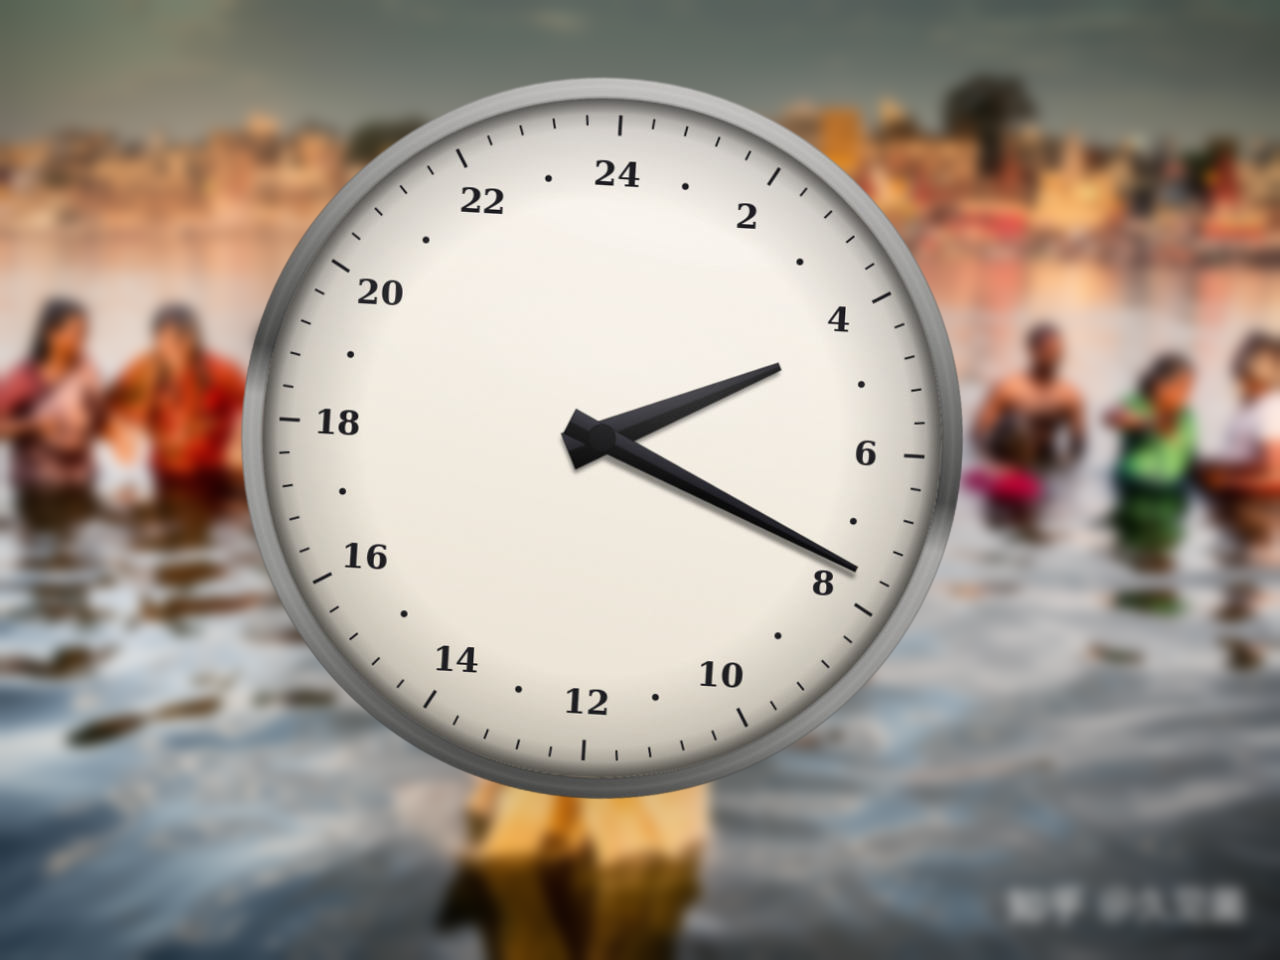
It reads 4,19
